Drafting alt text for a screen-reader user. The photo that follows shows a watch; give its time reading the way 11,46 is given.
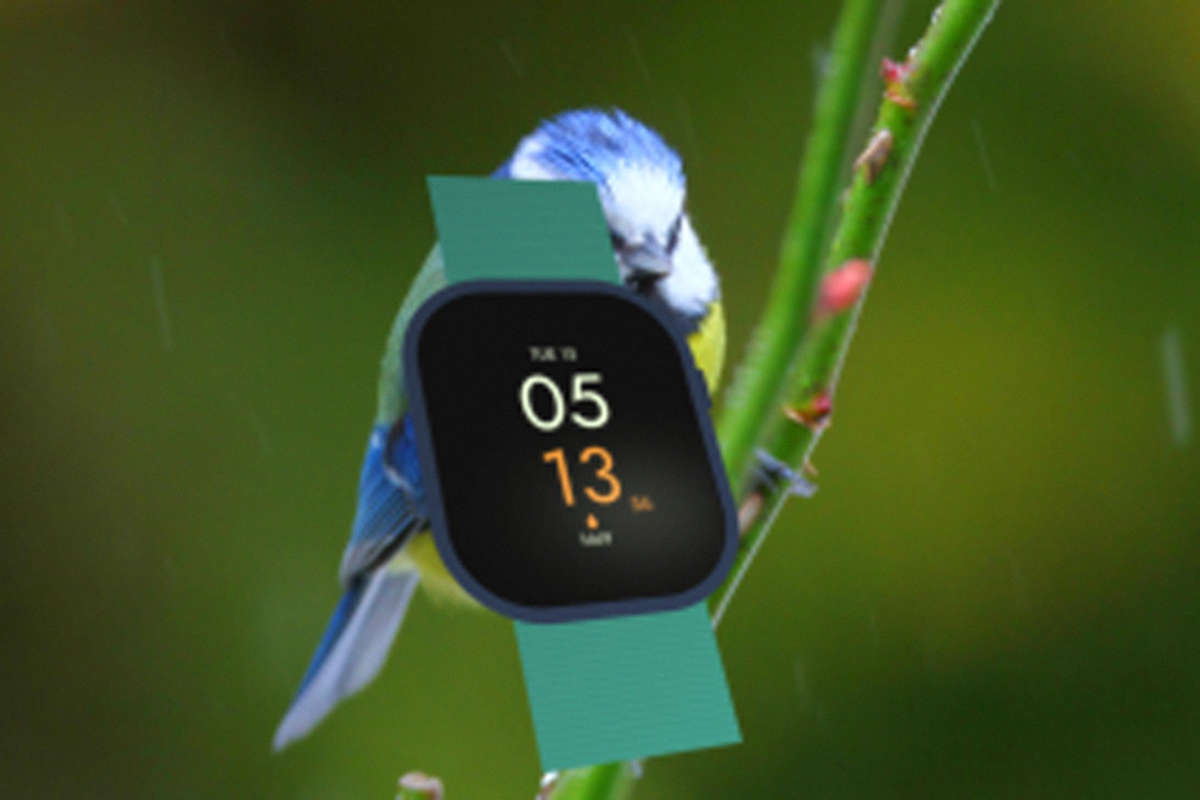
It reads 5,13
